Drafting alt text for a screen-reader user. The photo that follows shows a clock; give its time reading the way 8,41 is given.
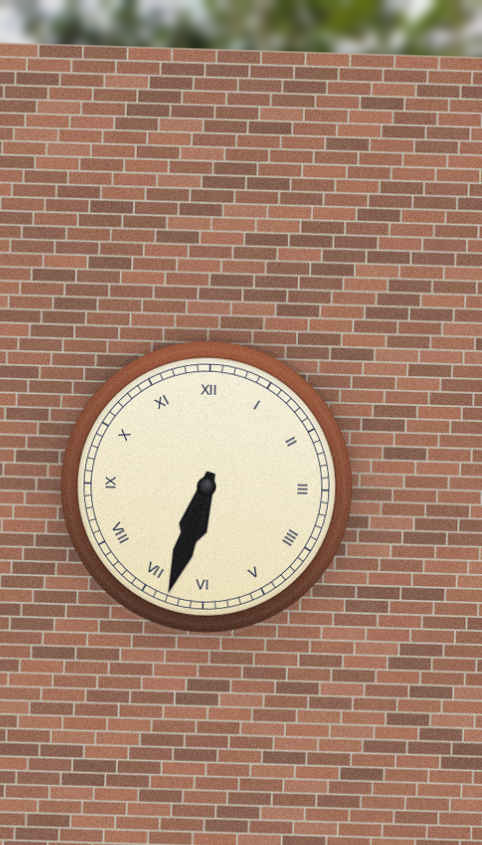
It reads 6,33
